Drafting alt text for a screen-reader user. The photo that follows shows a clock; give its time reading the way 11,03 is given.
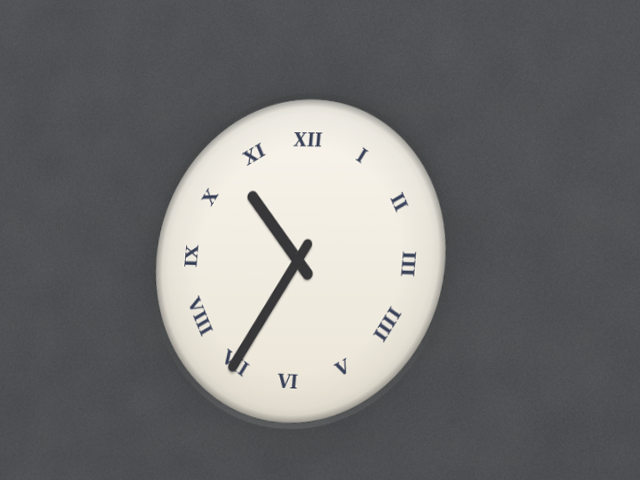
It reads 10,35
